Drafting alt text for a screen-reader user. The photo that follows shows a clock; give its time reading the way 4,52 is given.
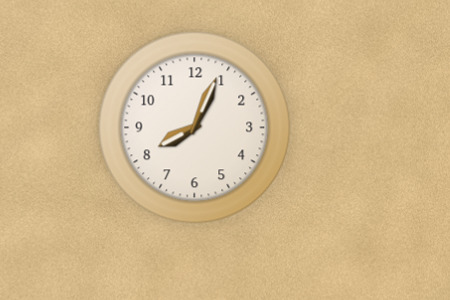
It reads 8,04
